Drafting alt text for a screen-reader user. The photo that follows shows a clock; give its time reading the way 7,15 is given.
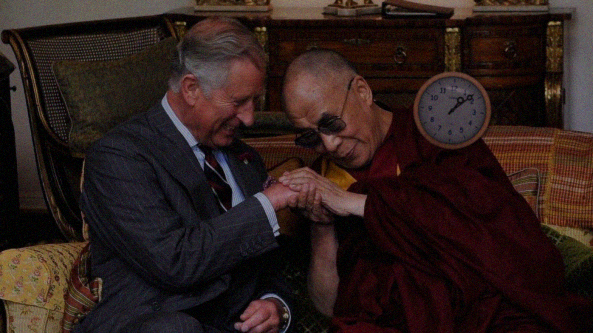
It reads 1,08
